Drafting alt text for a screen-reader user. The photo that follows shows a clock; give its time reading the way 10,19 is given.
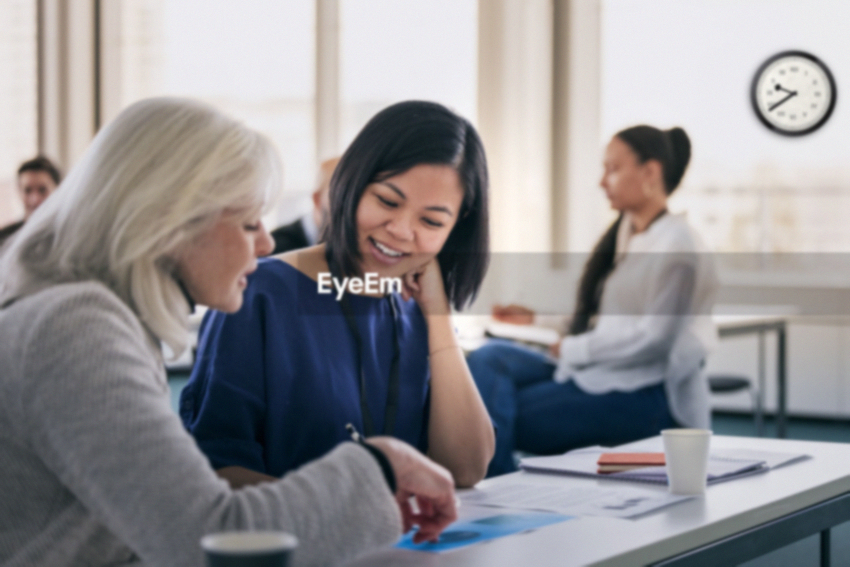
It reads 9,39
